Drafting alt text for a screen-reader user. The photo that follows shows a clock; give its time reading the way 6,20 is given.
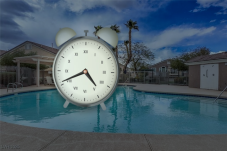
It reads 4,41
